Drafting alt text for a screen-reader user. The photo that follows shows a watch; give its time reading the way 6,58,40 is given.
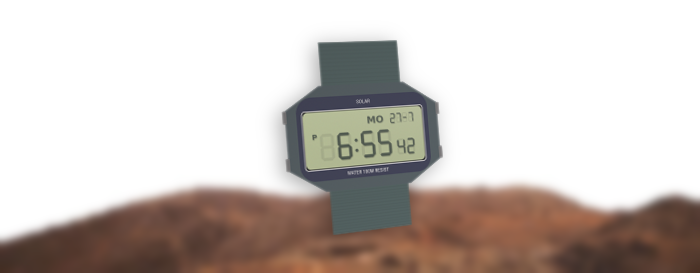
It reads 6,55,42
